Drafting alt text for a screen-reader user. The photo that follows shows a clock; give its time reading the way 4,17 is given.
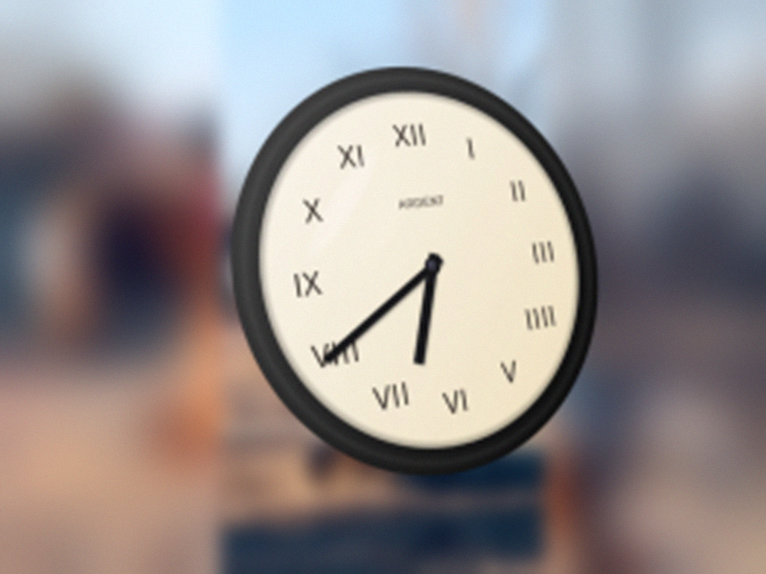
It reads 6,40
